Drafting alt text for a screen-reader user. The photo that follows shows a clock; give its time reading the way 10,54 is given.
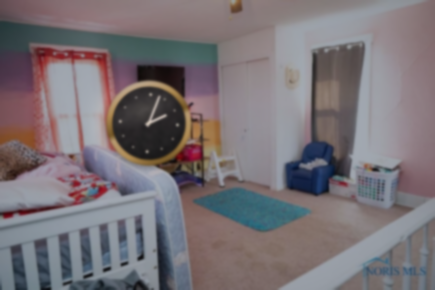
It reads 2,03
